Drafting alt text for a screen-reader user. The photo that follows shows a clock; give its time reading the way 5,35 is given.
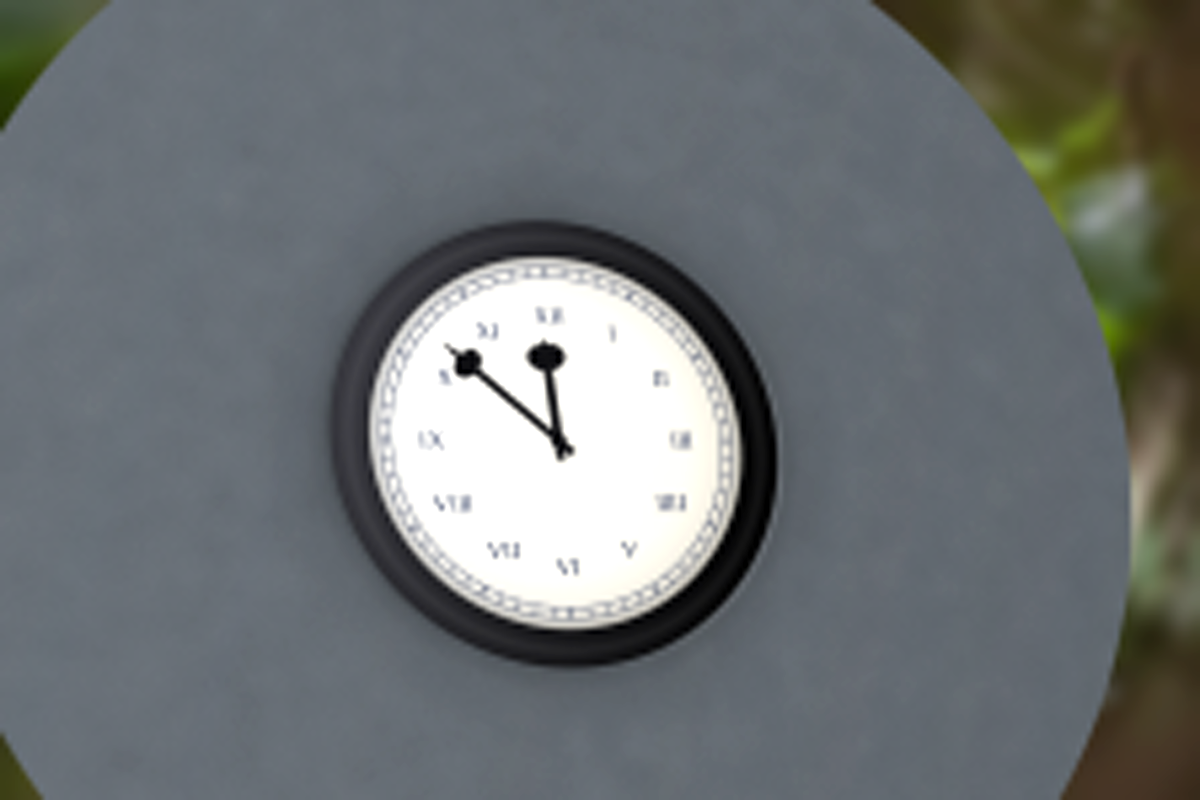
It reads 11,52
